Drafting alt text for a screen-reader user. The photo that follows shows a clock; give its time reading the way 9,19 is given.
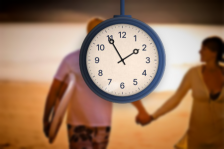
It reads 1,55
